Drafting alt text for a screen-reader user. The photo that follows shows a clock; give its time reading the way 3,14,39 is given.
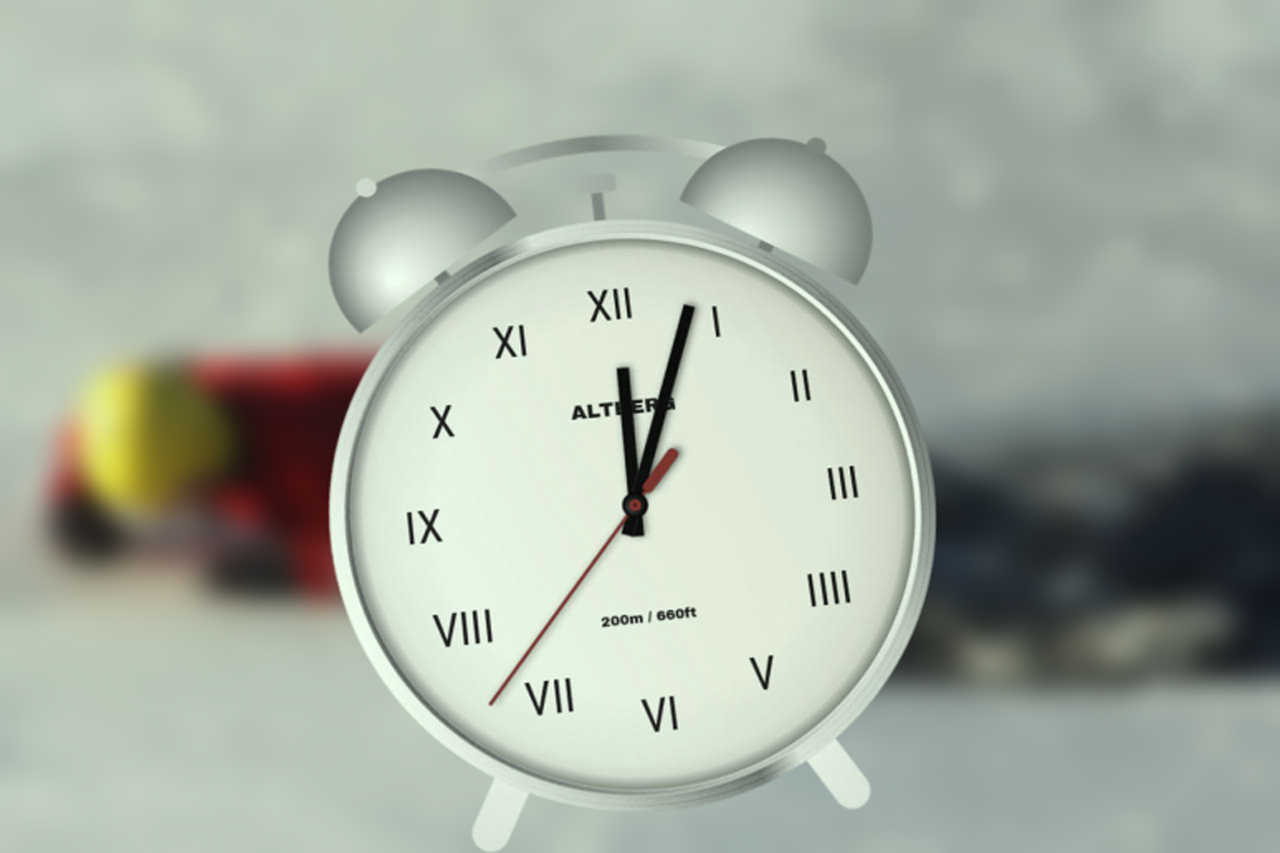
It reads 12,03,37
